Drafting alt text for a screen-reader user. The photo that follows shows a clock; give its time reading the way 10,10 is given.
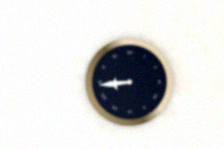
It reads 8,44
